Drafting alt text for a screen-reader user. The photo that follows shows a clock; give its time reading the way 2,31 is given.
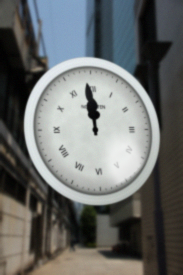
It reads 11,59
